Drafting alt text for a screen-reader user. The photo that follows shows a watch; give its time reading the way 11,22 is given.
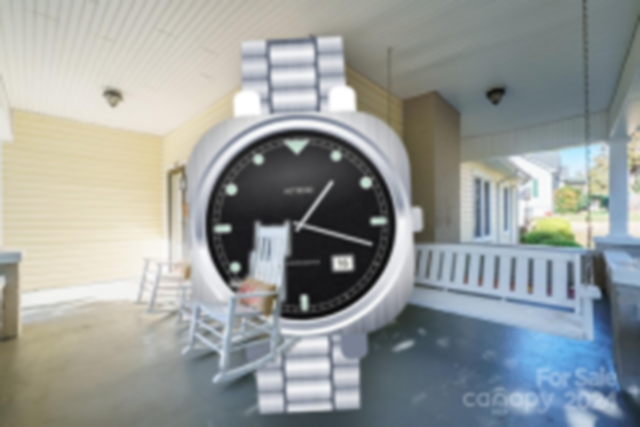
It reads 1,18
